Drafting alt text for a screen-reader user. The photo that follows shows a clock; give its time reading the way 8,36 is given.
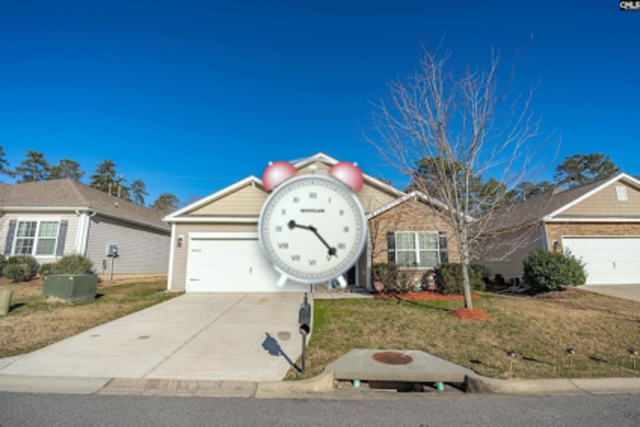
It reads 9,23
